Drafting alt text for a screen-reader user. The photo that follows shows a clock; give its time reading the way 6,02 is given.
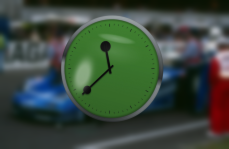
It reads 11,38
